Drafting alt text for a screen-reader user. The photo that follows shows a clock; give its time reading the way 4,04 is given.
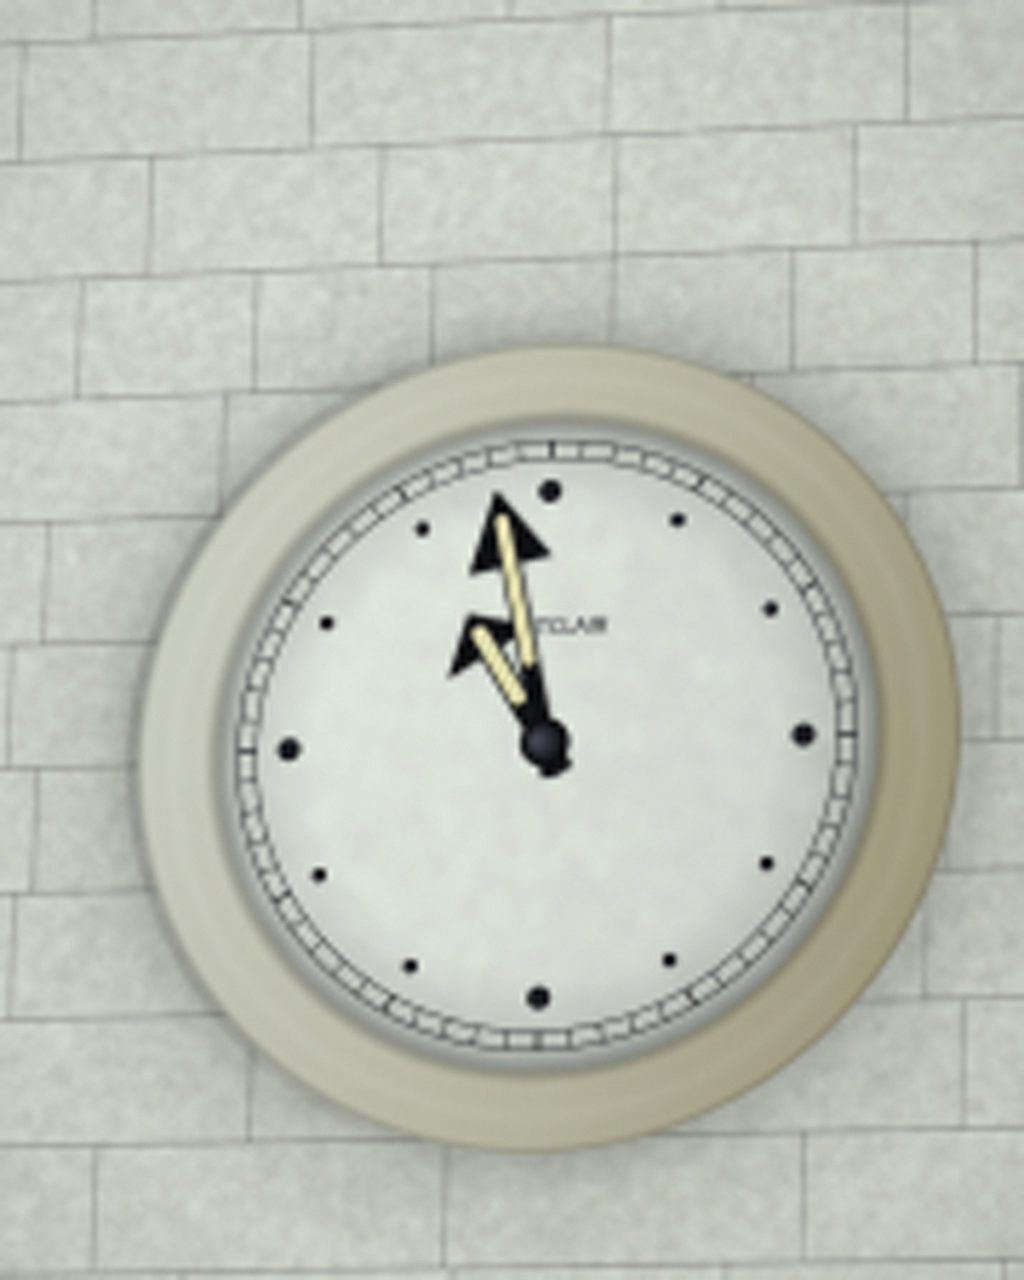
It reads 10,58
